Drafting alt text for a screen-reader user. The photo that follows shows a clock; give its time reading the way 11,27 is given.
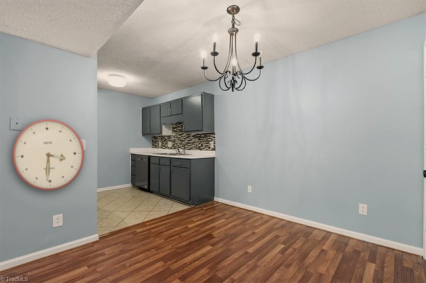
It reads 3,31
